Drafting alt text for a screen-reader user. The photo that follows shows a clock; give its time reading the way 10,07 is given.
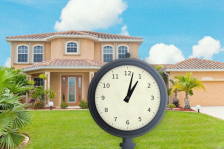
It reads 1,02
